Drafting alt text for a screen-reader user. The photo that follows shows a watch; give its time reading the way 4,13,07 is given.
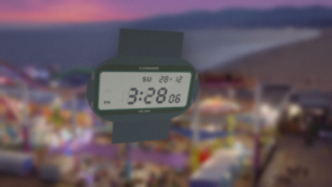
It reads 3,28,06
